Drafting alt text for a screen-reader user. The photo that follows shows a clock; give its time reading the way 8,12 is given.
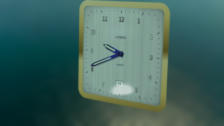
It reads 9,41
